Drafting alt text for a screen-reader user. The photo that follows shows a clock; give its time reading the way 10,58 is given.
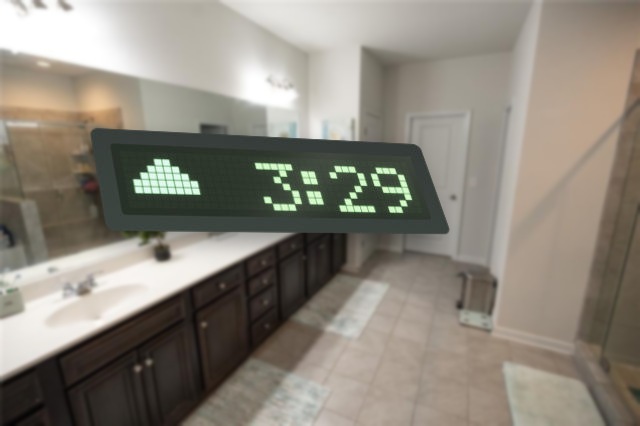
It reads 3,29
